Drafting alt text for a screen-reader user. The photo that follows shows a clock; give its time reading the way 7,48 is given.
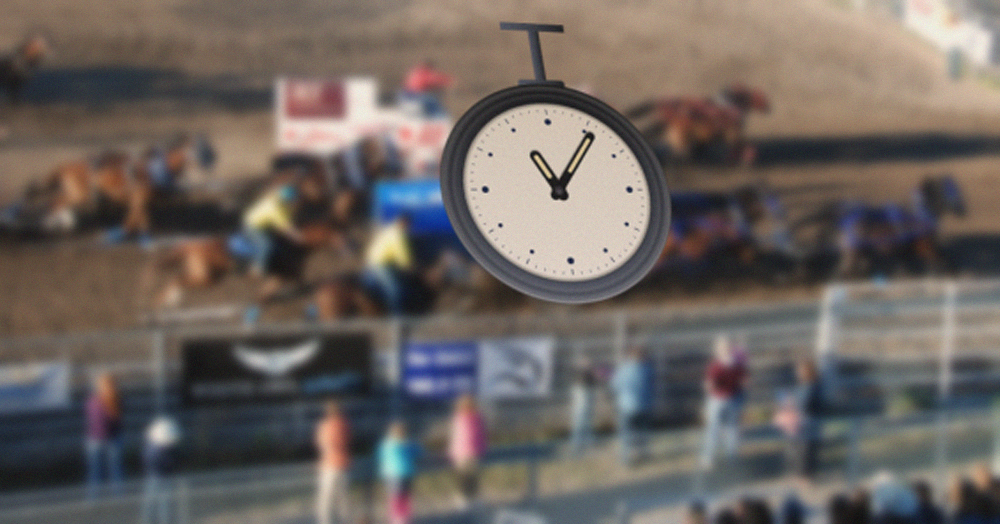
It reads 11,06
